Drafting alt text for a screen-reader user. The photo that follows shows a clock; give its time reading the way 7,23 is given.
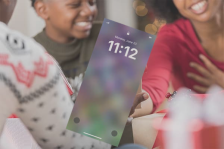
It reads 11,12
